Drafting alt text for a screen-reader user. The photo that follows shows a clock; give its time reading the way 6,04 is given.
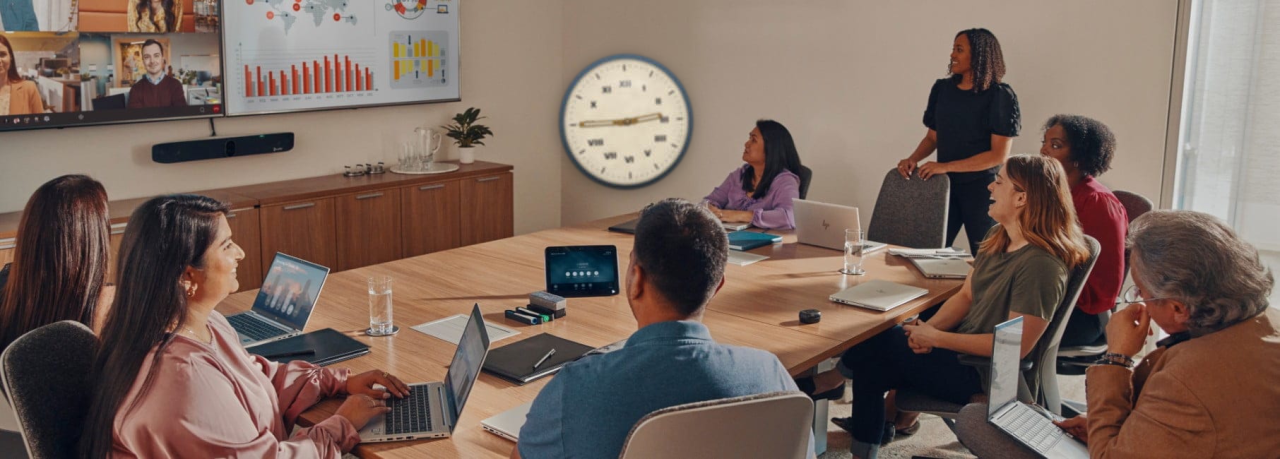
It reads 2,45
